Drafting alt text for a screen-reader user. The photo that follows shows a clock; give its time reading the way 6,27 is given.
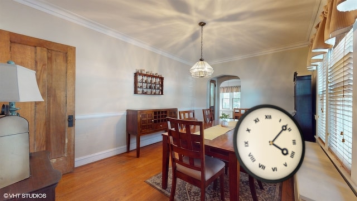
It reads 4,08
